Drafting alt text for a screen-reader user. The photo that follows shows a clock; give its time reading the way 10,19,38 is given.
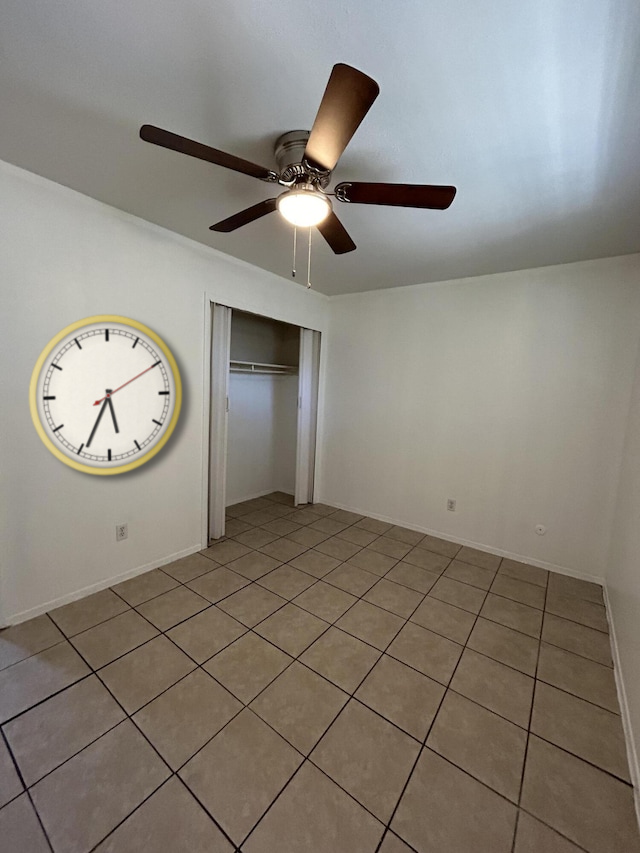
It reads 5,34,10
